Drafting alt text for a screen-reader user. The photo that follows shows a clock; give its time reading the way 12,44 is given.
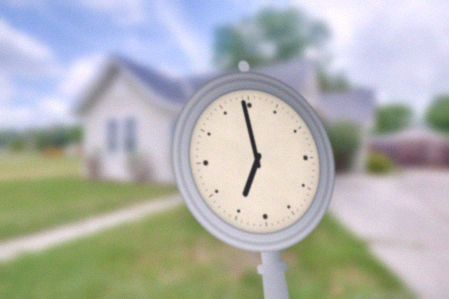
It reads 6,59
